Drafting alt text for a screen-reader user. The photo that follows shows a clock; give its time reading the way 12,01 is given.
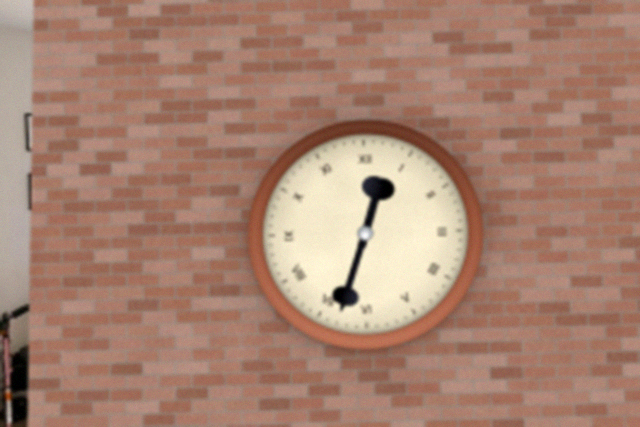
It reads 12,33
